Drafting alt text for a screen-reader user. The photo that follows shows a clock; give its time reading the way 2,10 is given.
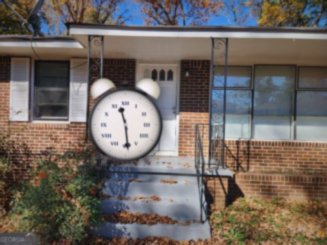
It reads 11,29
